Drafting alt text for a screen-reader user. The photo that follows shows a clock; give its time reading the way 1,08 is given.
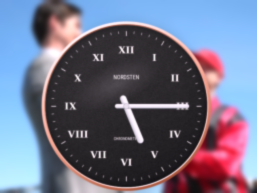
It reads 5,15
